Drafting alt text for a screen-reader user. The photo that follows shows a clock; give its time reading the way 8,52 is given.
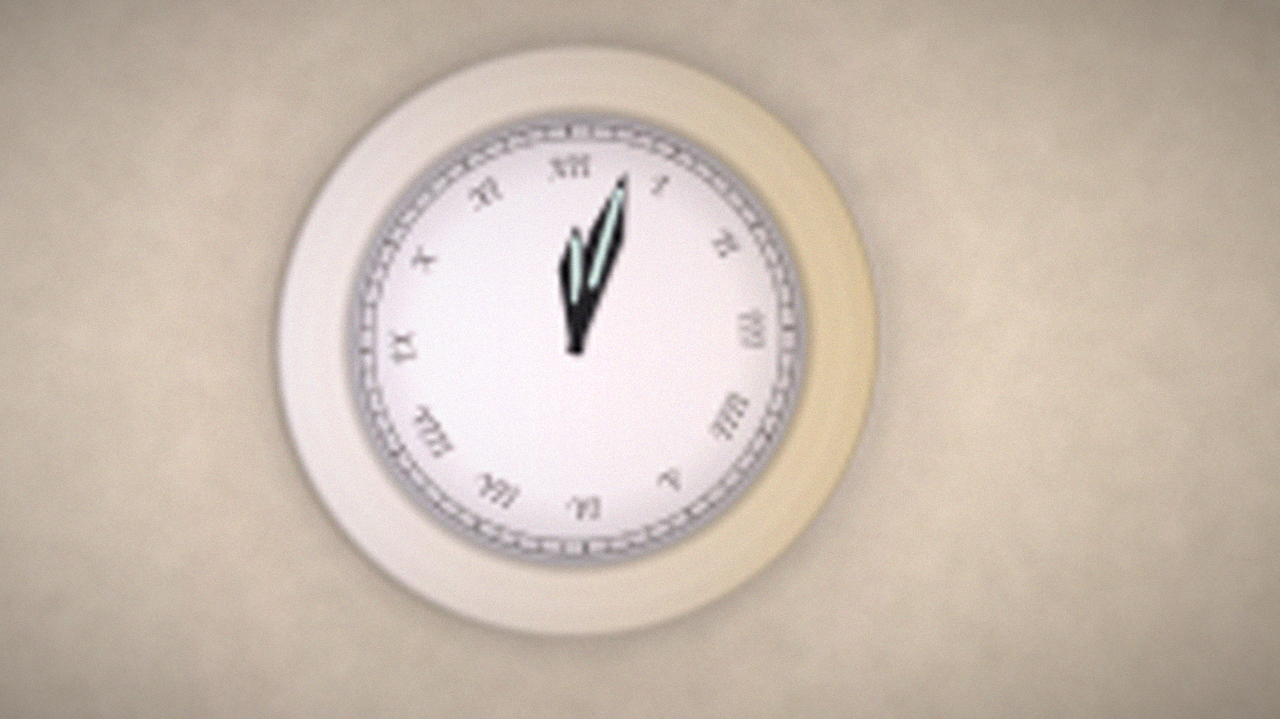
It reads 12,03
